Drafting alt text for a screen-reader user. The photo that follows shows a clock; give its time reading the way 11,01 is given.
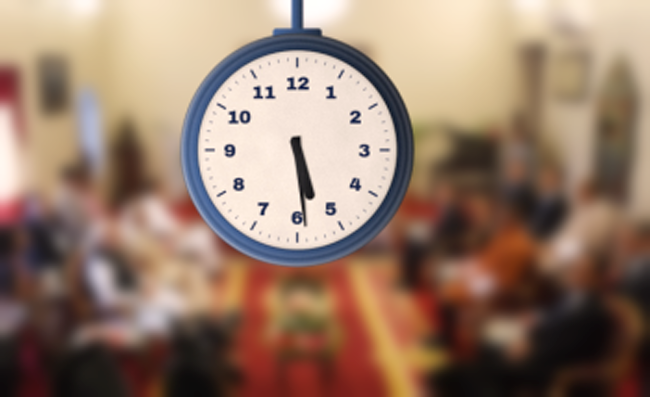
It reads 5,29
